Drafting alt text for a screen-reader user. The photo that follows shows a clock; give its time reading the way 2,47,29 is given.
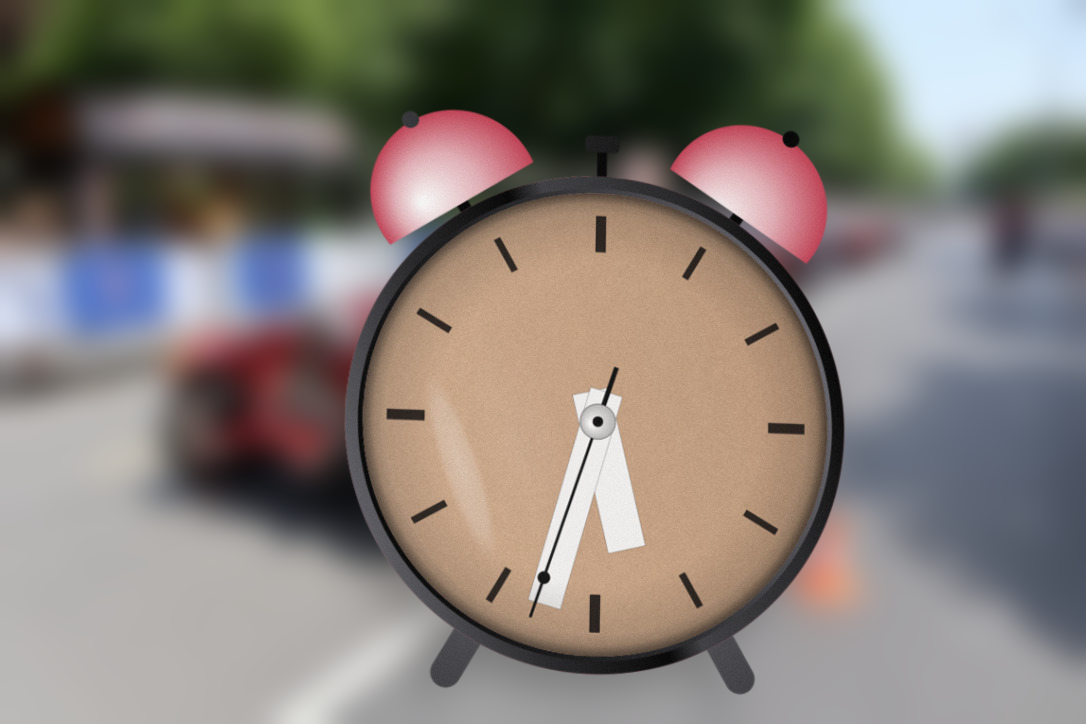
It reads 5,32,33
